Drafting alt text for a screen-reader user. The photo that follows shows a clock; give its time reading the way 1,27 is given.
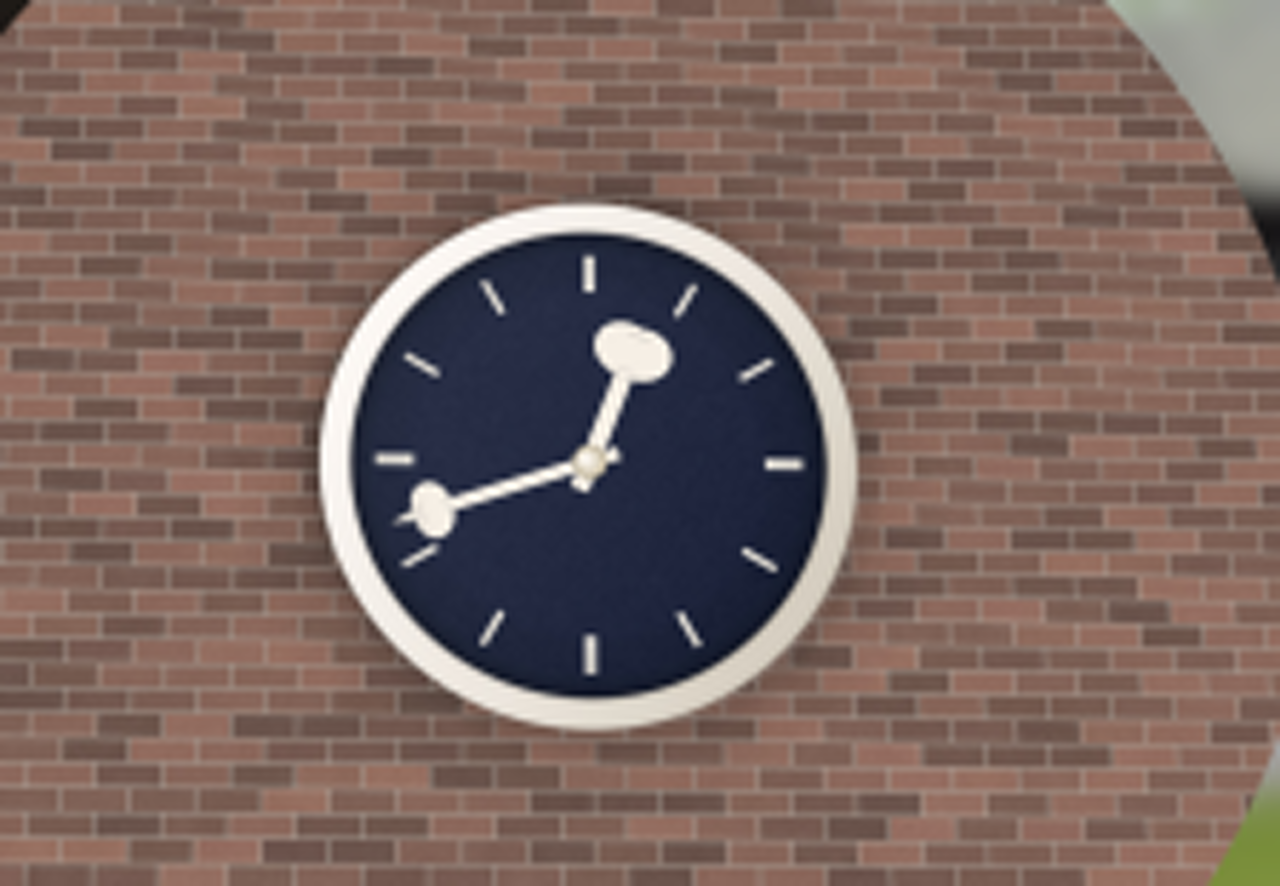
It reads 12,42
